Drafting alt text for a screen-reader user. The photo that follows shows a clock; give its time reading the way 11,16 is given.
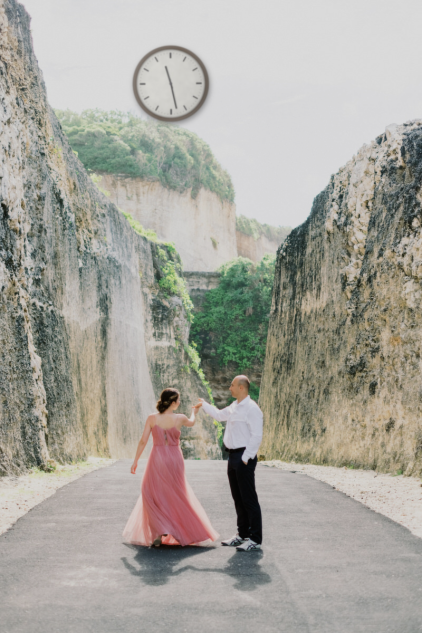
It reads 11,28
